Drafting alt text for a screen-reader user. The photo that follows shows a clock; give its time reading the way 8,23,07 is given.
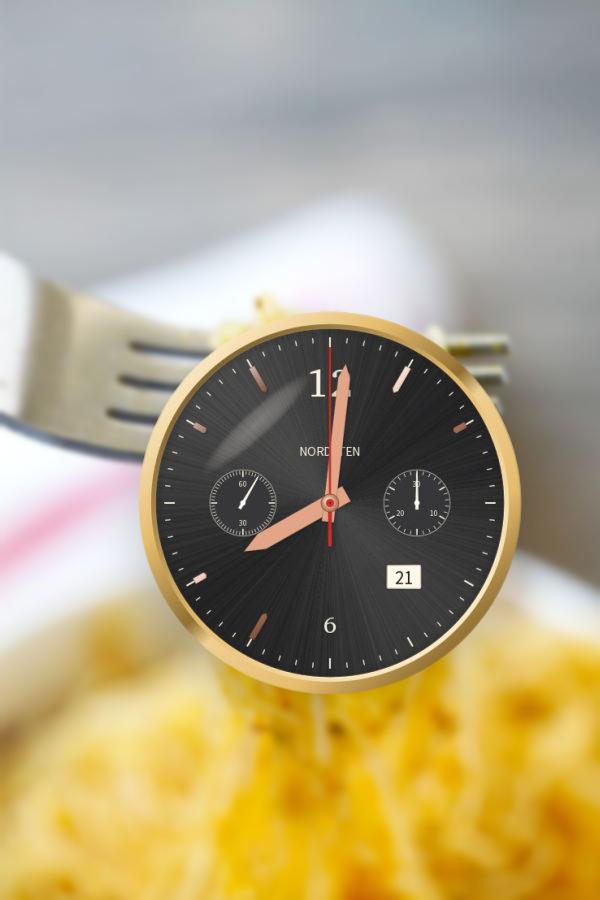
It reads 8,01,05
